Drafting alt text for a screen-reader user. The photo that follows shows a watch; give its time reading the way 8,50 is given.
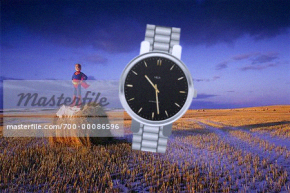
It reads 10,28
